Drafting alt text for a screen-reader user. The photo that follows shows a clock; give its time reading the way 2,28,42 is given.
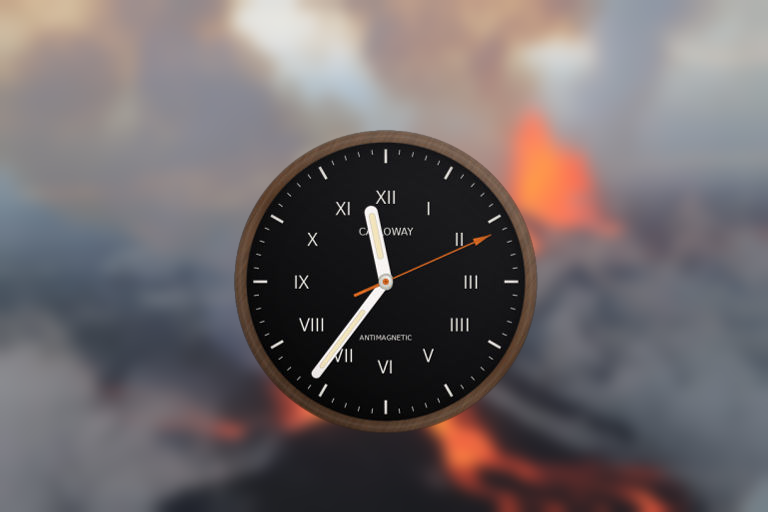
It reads 11,36,11
